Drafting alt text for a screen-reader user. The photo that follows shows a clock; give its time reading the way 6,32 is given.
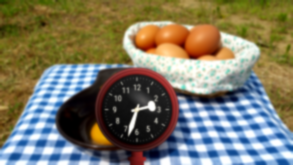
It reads 2,33
